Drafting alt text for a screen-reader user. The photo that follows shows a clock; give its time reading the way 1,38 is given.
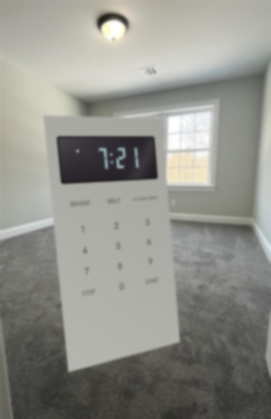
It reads 7,21
